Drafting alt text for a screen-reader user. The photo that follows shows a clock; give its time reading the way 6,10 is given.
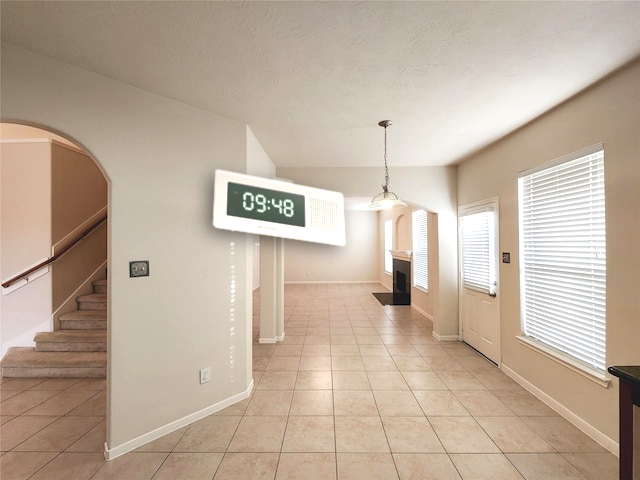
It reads 9,48
